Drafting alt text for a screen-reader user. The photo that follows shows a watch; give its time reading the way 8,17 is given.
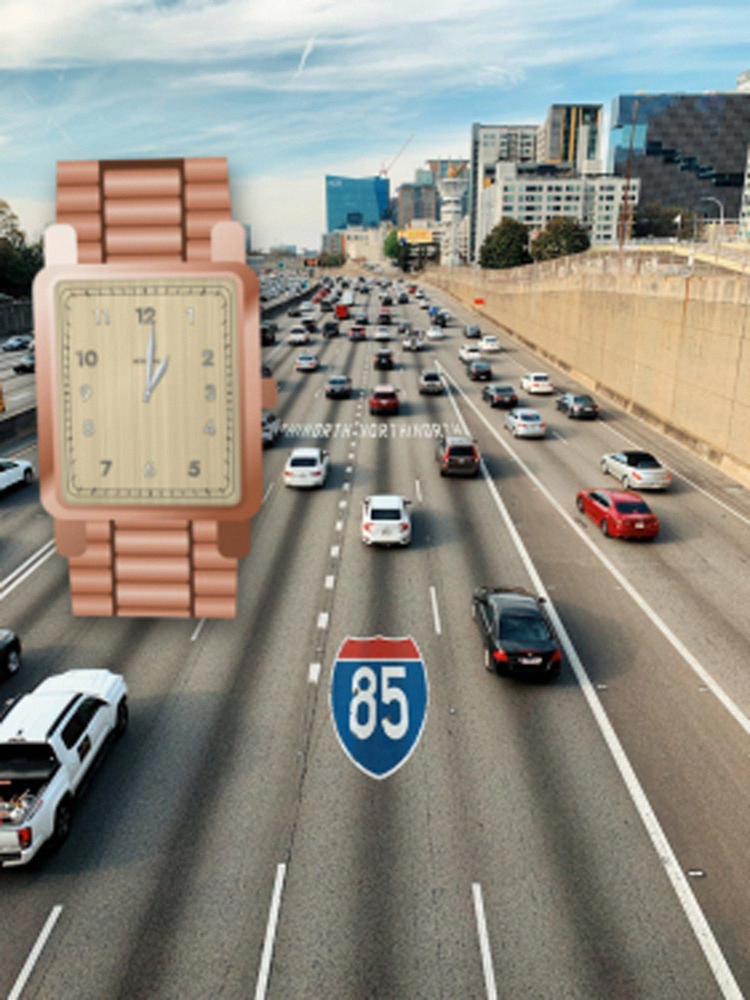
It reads 1,01
